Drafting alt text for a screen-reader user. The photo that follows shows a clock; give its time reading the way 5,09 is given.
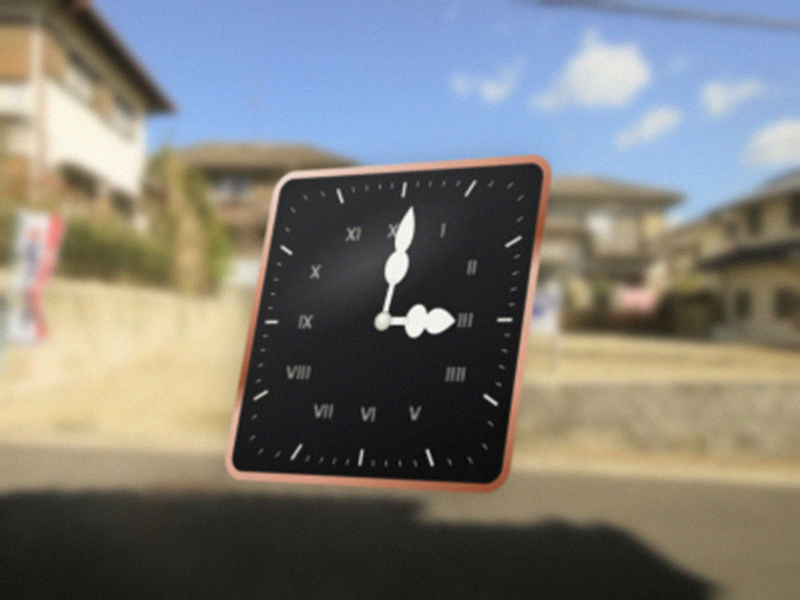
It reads 3,01
